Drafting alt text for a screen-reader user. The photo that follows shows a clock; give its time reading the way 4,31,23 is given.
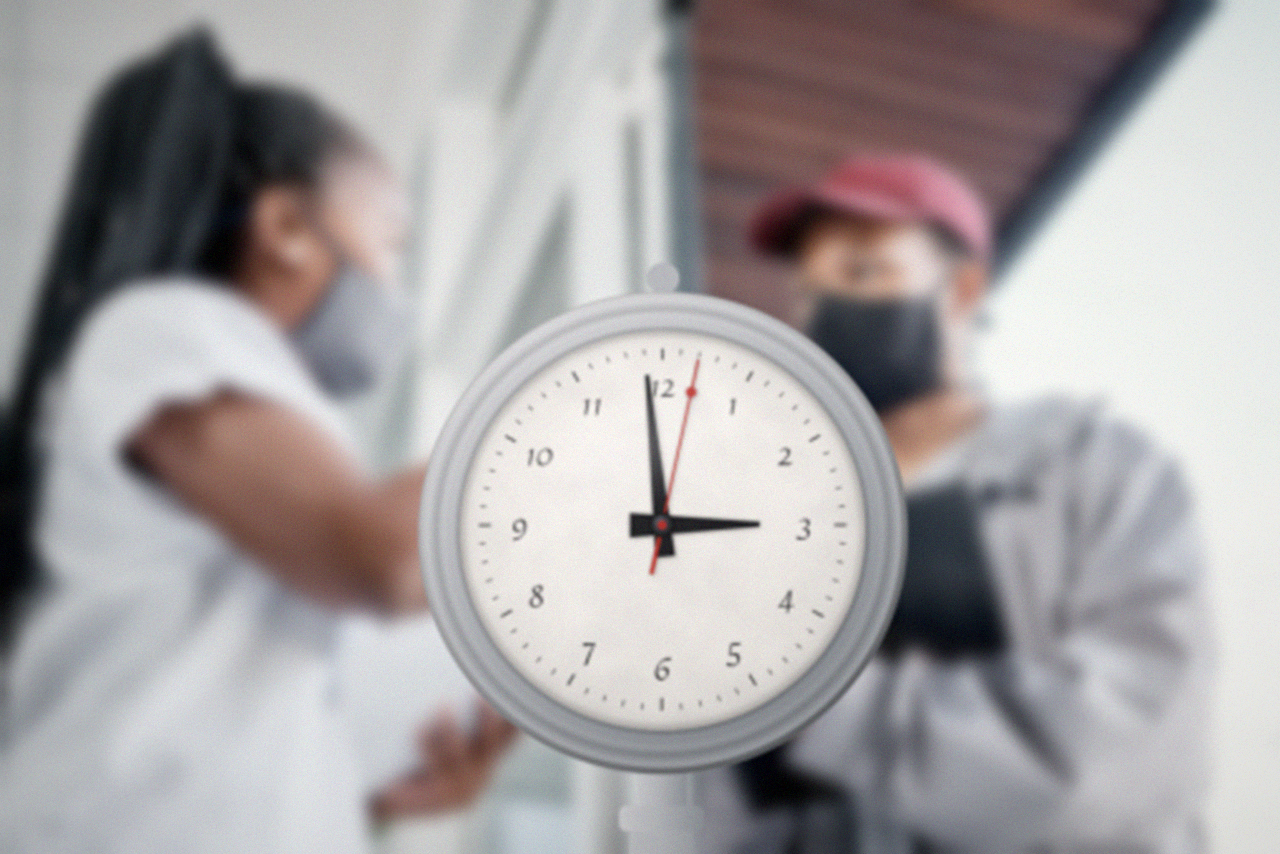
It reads 2,59,02
